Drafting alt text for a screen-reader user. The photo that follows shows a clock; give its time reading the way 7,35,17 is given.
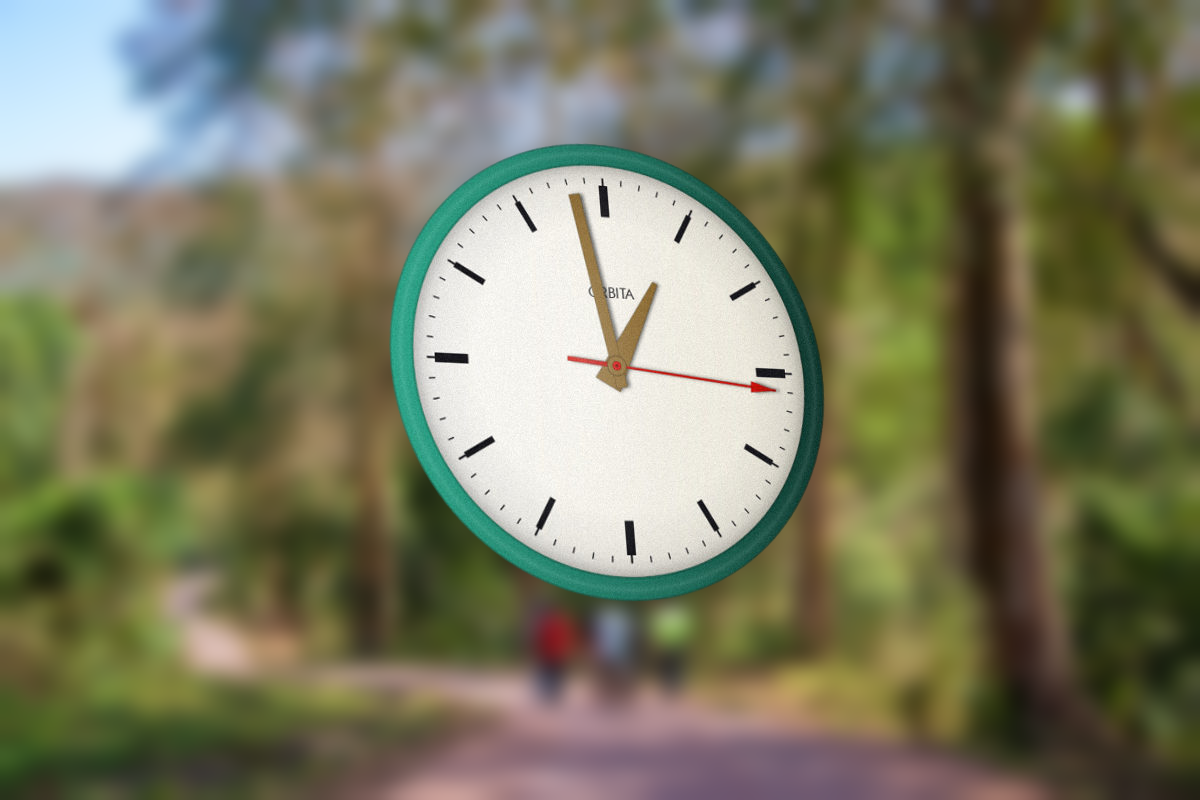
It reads 12,58,16
